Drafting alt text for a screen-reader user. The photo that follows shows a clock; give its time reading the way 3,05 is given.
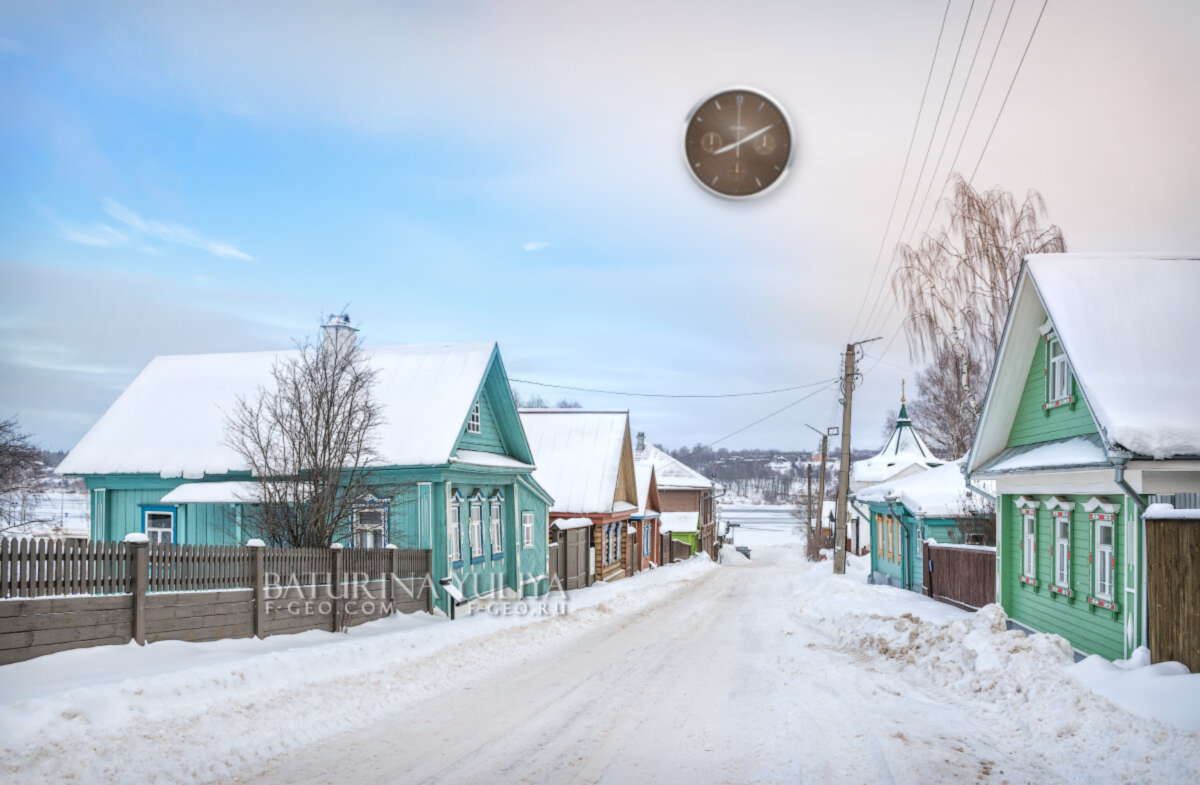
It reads 8,10
